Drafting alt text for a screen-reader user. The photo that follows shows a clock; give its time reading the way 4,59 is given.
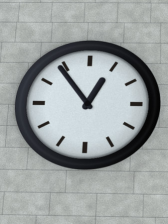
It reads 12,54
